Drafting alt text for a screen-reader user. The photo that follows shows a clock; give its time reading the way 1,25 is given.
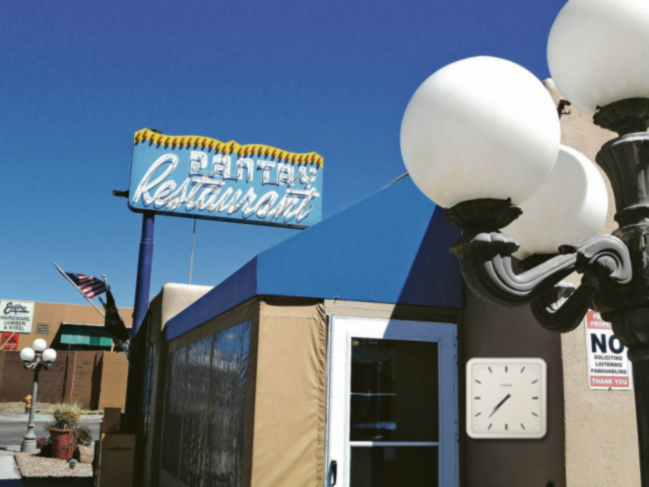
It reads 7,37
